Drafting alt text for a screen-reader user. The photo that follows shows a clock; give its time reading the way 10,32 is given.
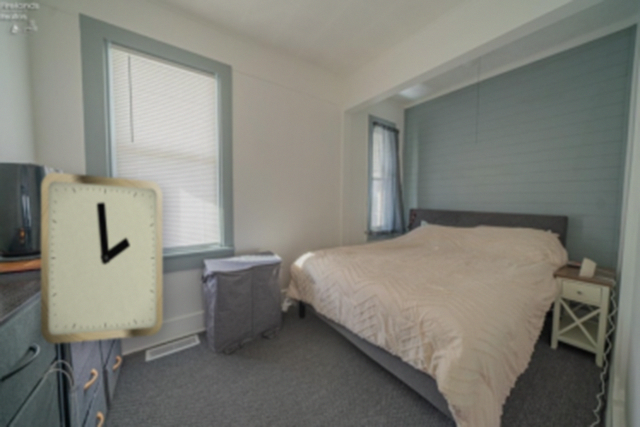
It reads 1,59
